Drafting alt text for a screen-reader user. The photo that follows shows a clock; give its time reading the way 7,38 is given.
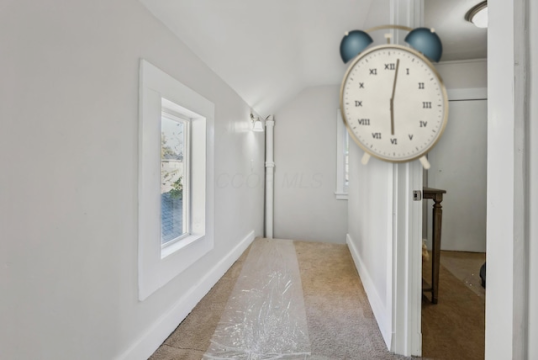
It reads 6,02
